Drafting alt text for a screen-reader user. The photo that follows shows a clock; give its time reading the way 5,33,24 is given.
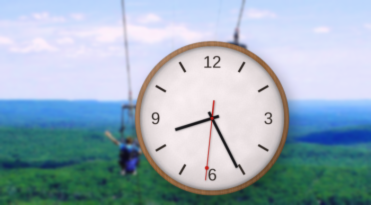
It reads 8,25,31
